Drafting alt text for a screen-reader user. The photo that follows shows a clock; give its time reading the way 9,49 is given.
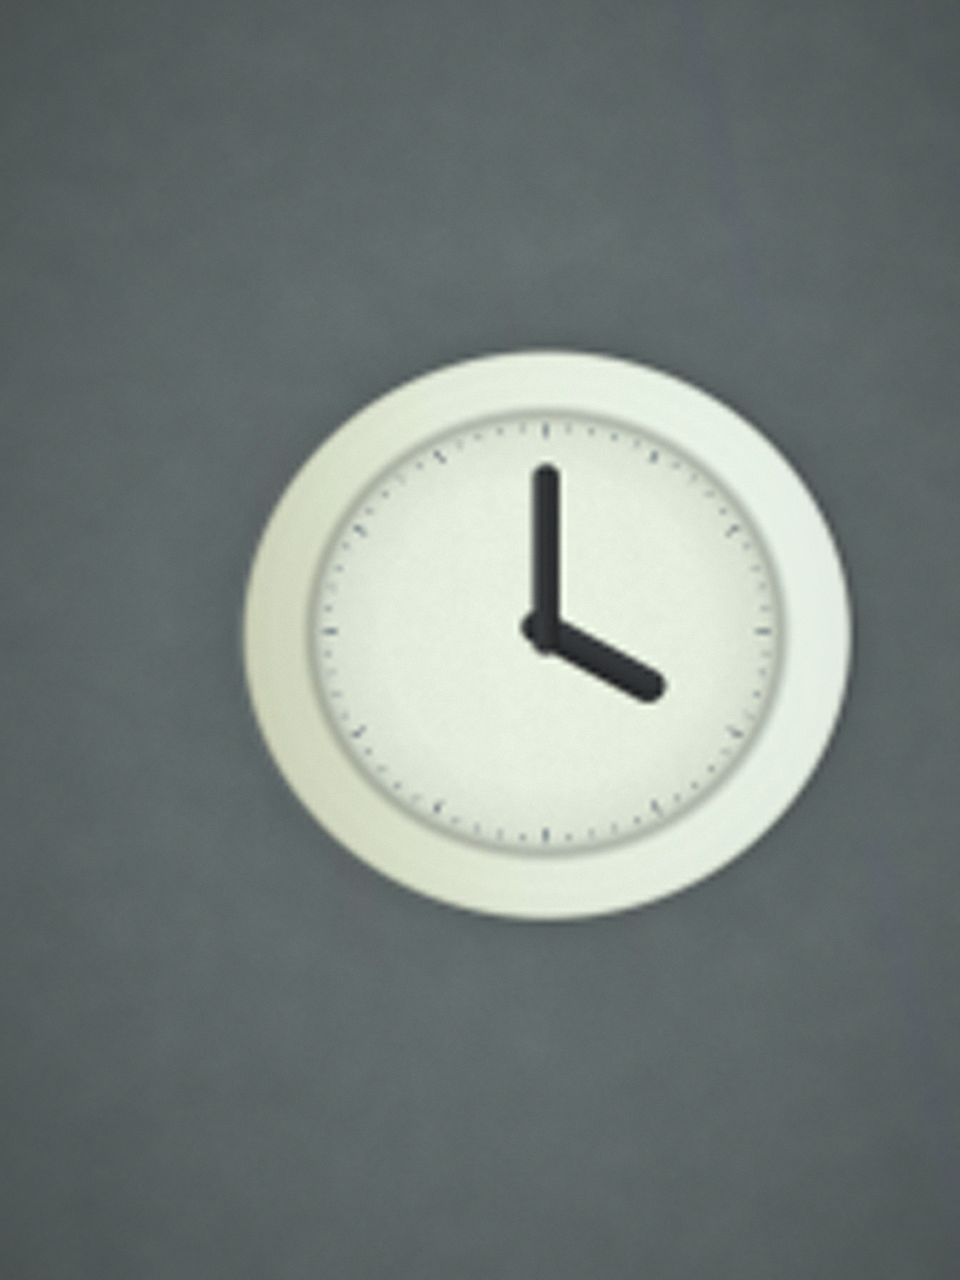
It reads 4,00
